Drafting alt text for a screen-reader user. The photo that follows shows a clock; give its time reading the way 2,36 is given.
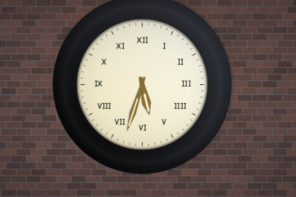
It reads 5,33
